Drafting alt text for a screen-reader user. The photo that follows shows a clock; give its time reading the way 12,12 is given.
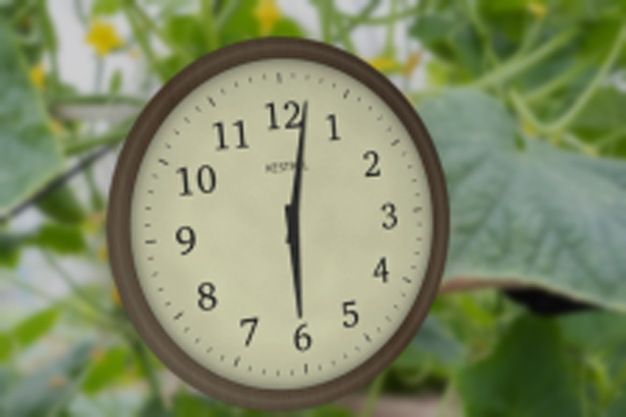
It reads 6,02
